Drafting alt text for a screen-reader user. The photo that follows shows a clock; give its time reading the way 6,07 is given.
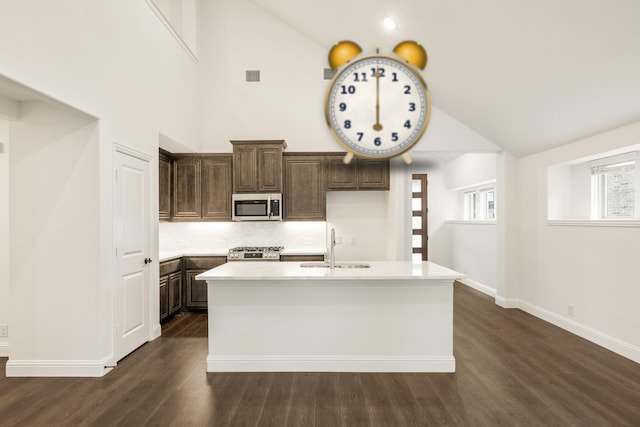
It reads 6,00
